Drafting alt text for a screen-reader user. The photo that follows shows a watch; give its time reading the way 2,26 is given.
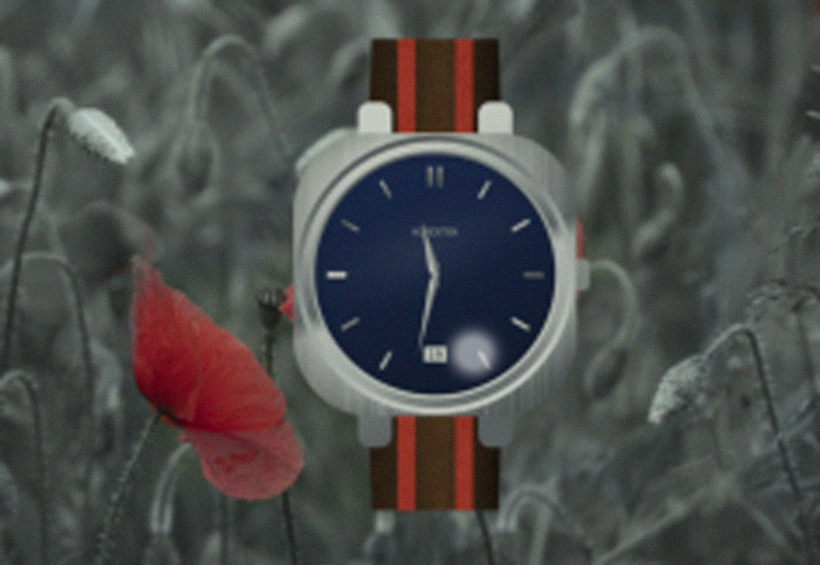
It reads 11,32
